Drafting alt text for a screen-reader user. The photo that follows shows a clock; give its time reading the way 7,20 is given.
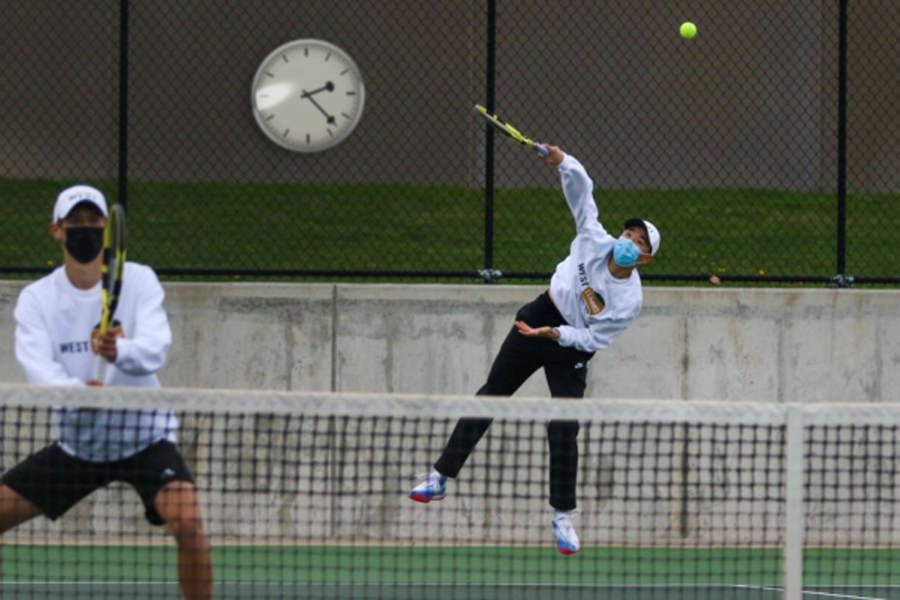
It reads 2,23
